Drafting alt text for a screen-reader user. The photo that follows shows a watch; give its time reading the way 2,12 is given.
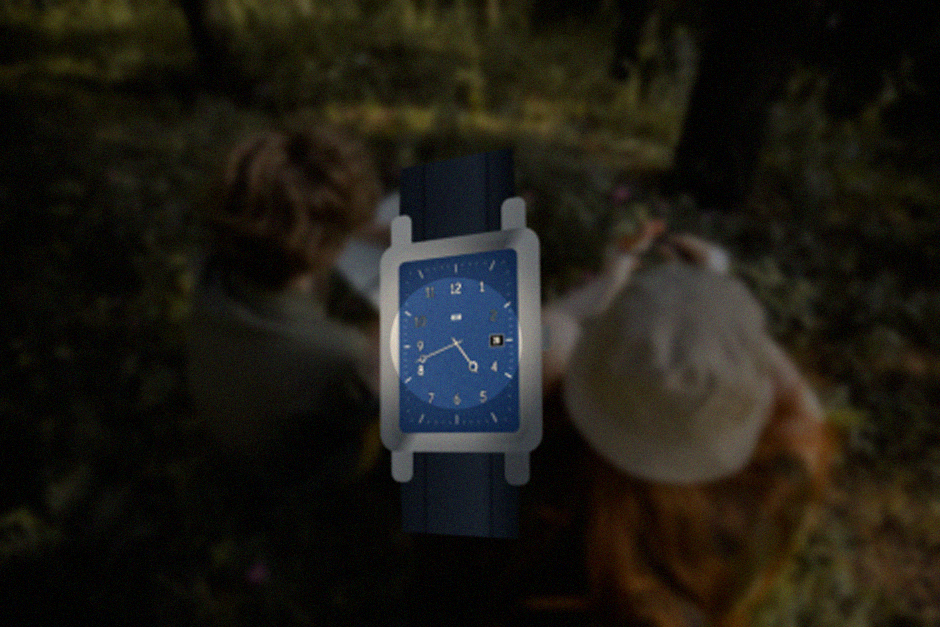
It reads 4,42
